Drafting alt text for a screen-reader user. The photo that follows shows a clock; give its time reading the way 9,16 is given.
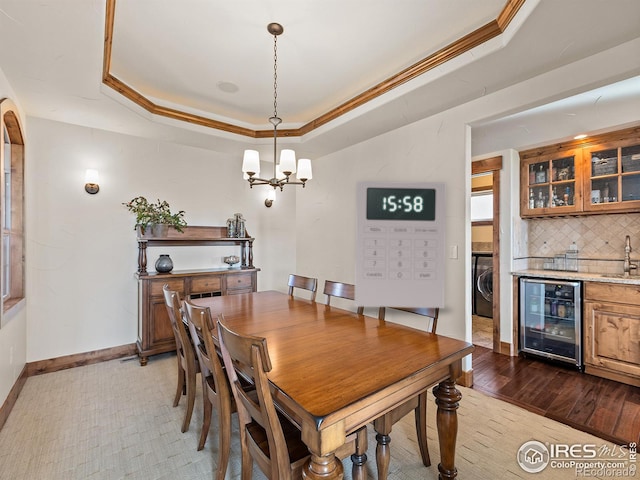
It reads 15,58
